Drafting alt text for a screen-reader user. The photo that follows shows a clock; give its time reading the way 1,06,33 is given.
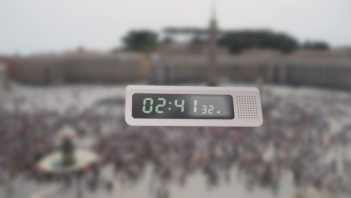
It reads 2,41,32
